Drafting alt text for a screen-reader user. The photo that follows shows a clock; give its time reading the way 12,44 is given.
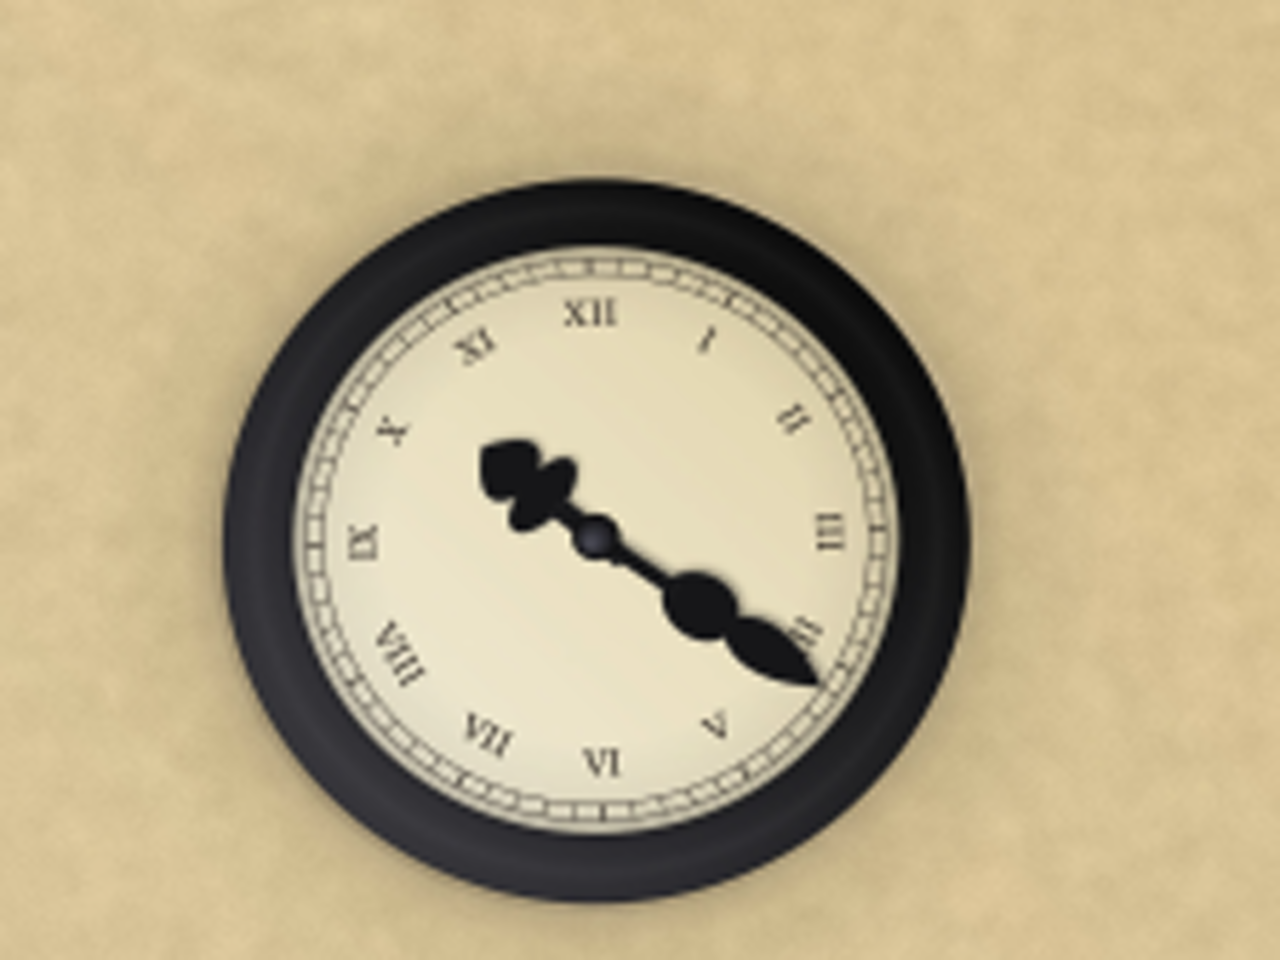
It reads 10,21
